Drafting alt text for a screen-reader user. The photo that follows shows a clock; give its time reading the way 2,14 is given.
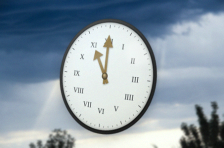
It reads 11,00
